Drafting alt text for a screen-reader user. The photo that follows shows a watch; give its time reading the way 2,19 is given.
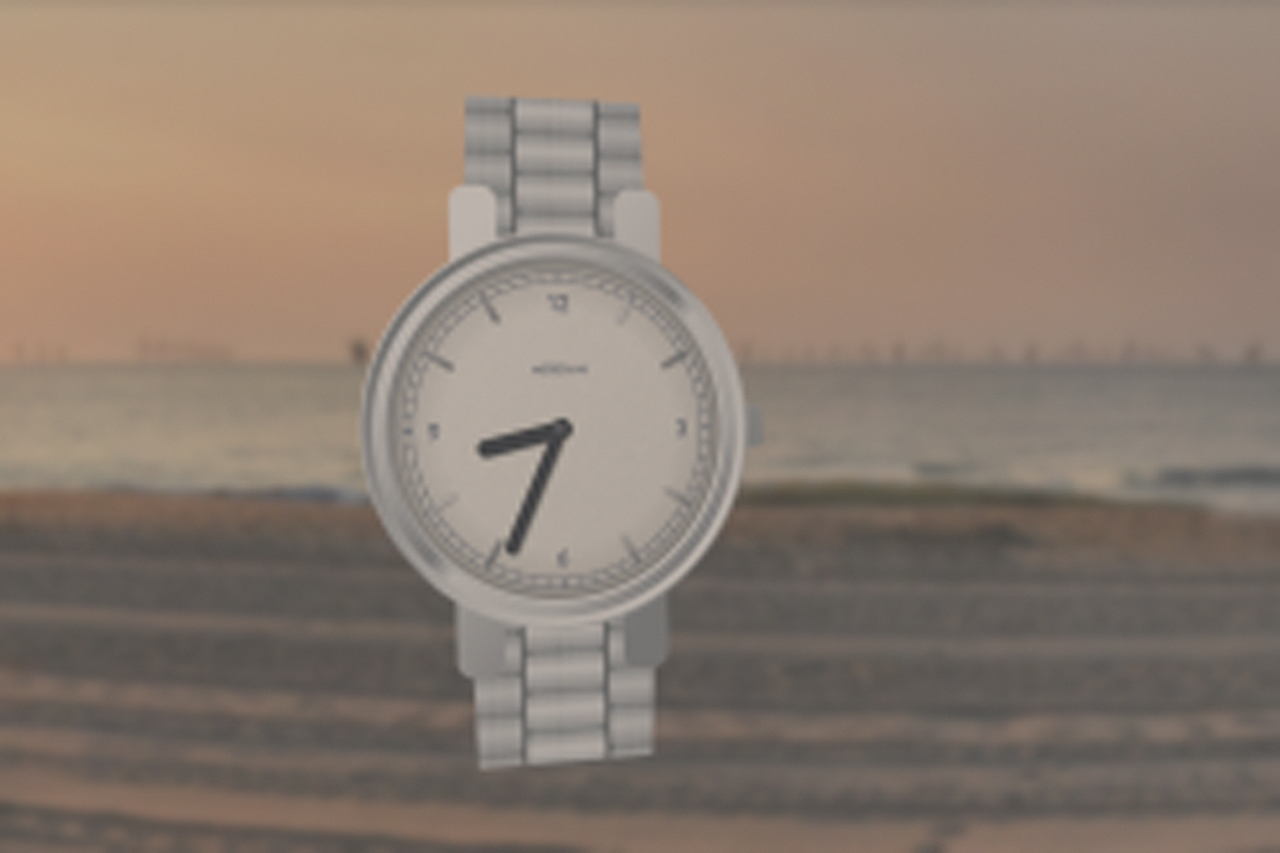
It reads 8,34
